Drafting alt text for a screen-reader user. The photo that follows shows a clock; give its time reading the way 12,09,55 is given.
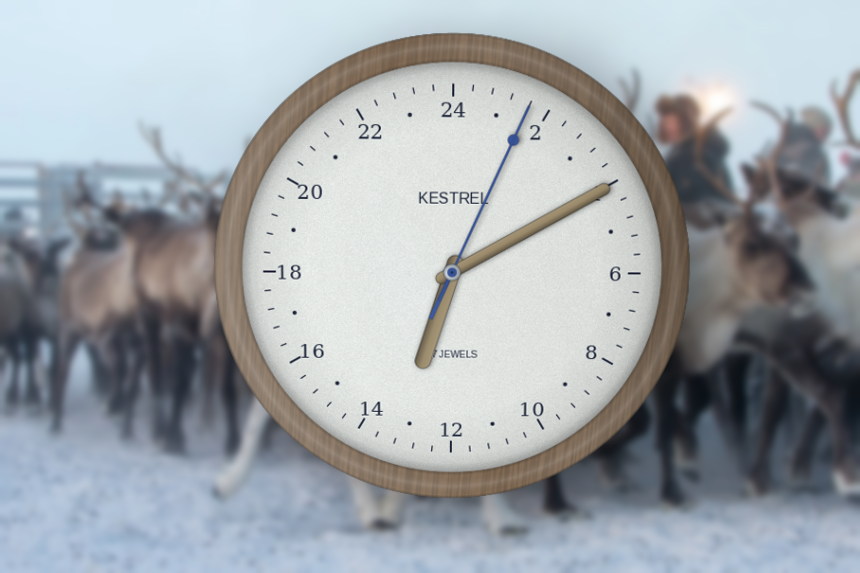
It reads 13,10,04
